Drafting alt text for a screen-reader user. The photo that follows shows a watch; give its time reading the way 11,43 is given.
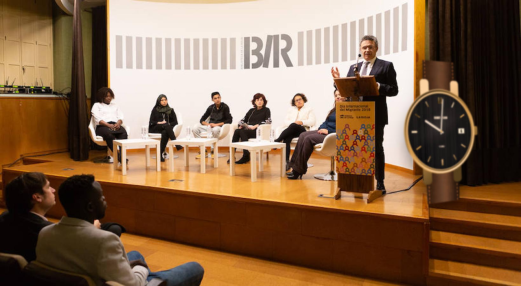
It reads 10,01
